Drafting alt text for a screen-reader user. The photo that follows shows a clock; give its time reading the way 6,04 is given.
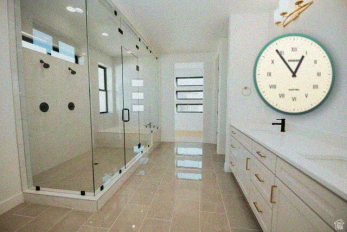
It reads 12,54
